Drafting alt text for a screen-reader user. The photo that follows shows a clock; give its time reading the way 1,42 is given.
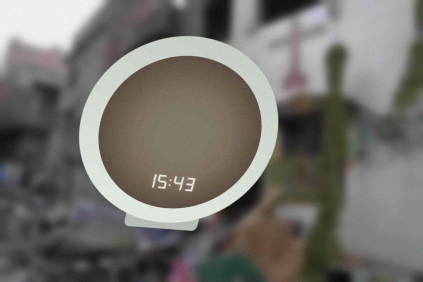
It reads 15,43
